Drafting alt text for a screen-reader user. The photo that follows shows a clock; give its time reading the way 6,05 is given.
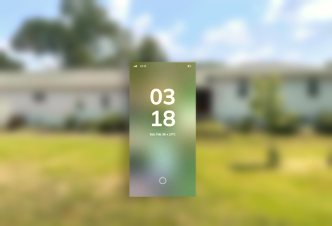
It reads 3,18
